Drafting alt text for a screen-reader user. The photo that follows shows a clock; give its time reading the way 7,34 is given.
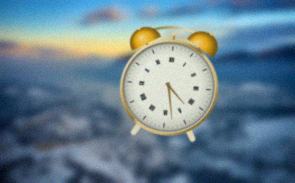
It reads 4,28
